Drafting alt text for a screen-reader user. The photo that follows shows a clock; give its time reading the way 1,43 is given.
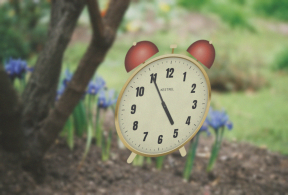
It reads 4,55
